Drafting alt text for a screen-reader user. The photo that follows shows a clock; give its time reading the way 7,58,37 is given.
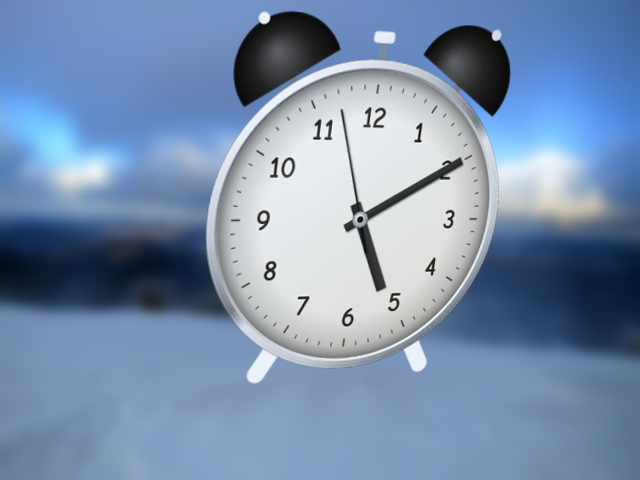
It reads 5,09,57
